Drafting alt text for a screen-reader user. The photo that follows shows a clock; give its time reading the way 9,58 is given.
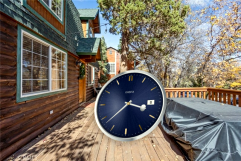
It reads 3,38
